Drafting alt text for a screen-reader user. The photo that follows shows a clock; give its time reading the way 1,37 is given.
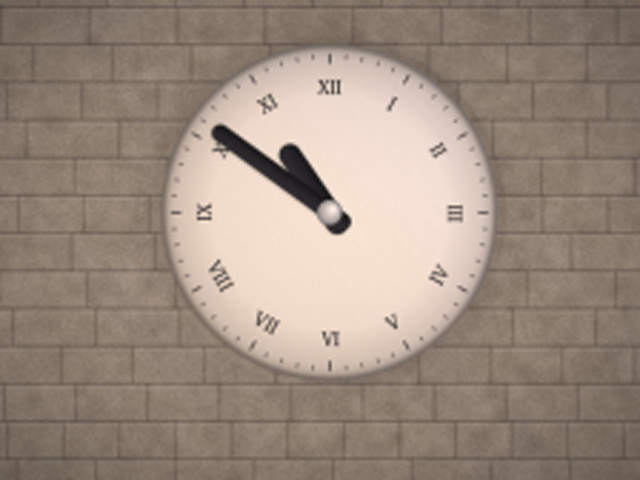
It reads 10,51
